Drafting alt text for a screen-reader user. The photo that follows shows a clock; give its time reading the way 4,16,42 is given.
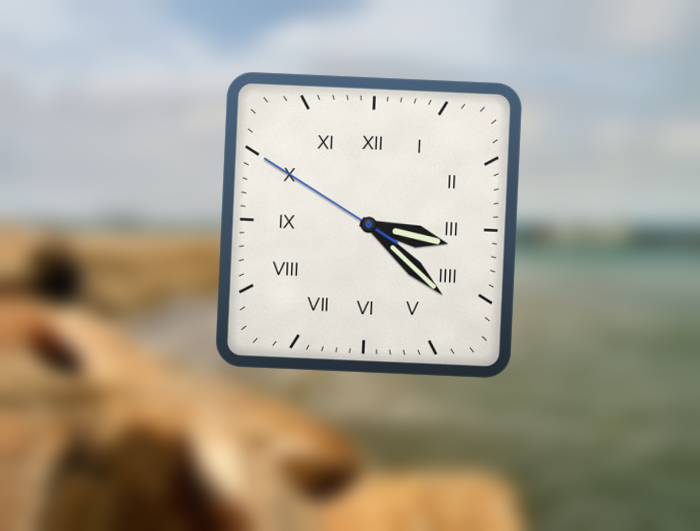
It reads 3,21,50
